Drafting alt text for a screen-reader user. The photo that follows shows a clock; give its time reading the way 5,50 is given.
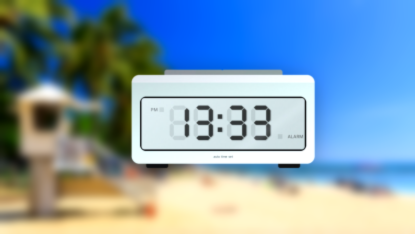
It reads 13,33
